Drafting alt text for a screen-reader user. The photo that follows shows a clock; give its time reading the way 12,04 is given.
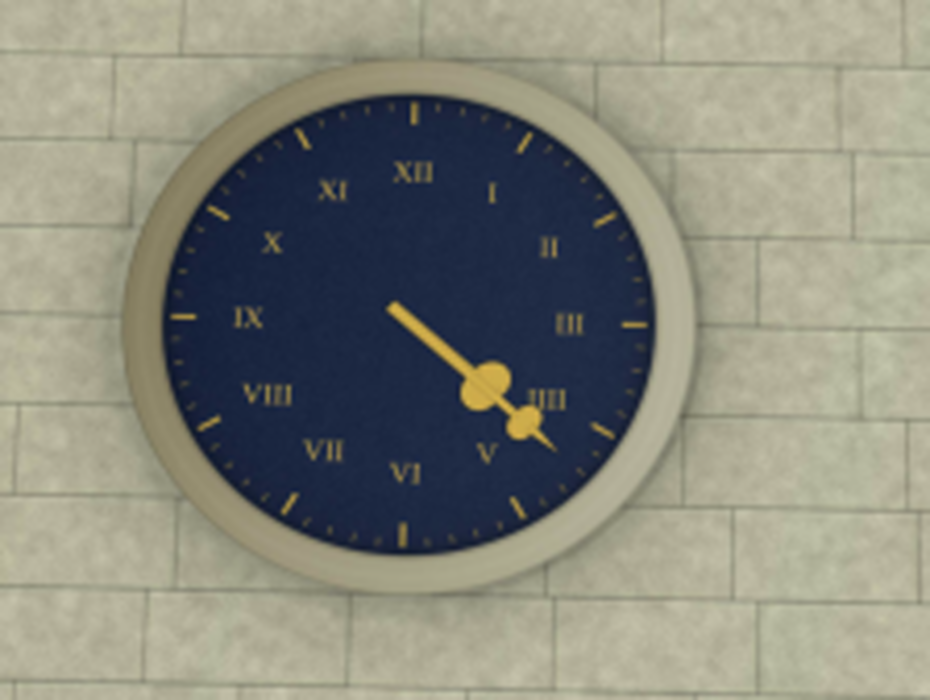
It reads 4,22
